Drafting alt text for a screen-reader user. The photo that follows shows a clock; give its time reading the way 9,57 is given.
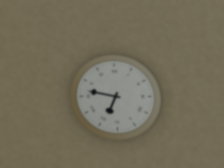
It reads 6,47
